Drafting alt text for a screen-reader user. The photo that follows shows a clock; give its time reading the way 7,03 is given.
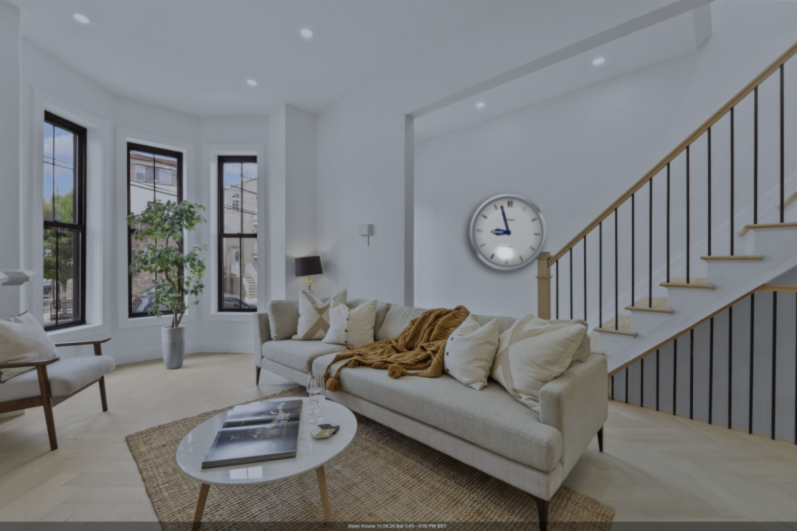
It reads 8,57
